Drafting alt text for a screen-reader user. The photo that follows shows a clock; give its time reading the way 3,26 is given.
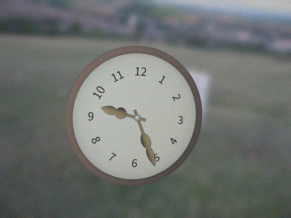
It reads 9,26
